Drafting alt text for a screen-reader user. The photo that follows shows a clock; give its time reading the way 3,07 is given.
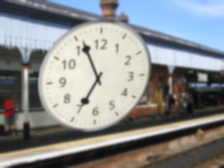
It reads 6,56
